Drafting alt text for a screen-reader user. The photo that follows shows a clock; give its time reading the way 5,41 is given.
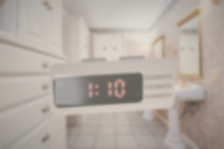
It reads 1,10
